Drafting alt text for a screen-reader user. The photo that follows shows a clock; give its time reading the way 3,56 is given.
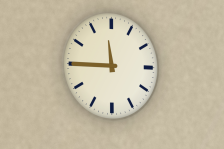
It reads 11,45
